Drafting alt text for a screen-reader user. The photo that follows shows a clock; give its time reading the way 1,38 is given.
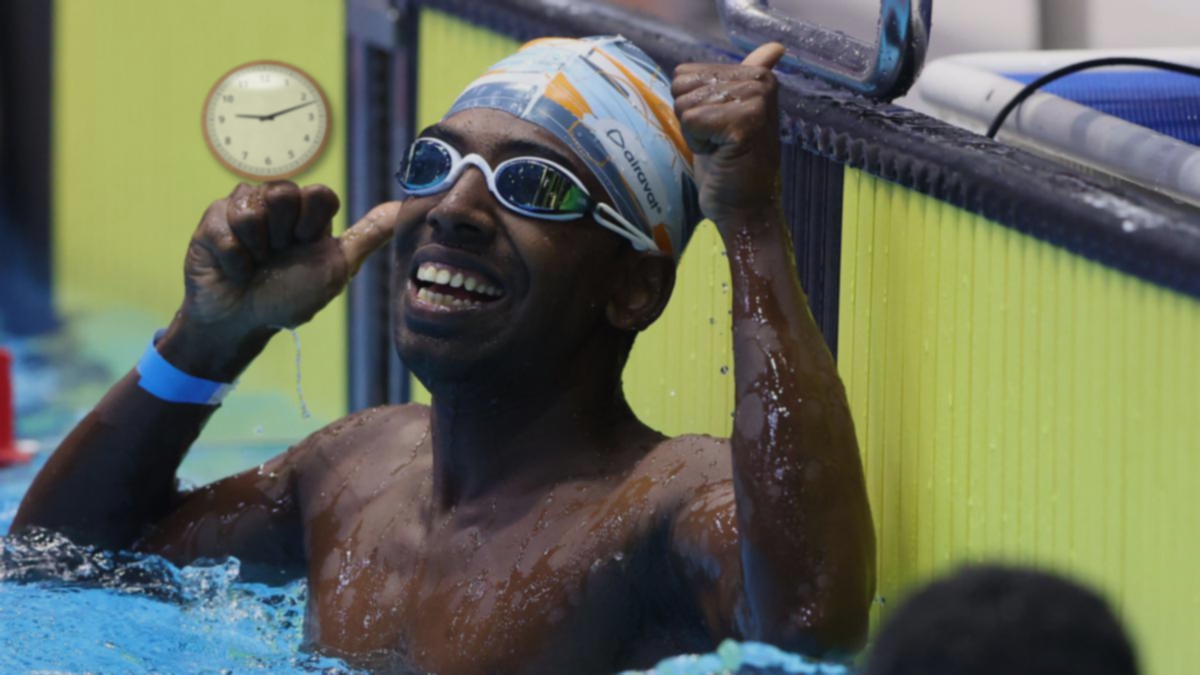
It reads 9,12
